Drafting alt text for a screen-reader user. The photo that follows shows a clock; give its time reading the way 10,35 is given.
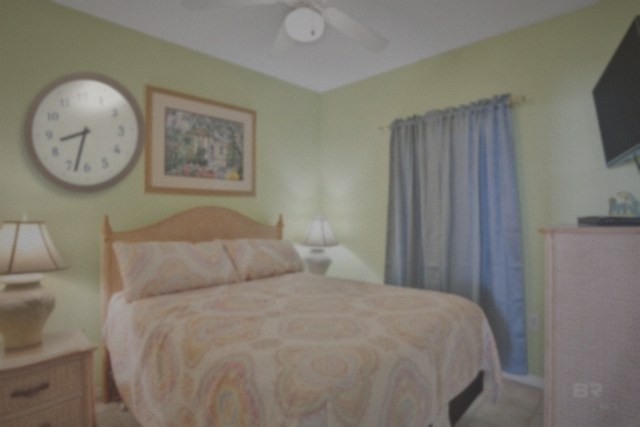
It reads 8,33
